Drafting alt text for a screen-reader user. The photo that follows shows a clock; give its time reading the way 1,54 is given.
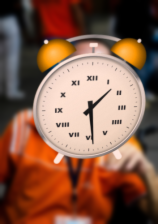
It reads 1,29
